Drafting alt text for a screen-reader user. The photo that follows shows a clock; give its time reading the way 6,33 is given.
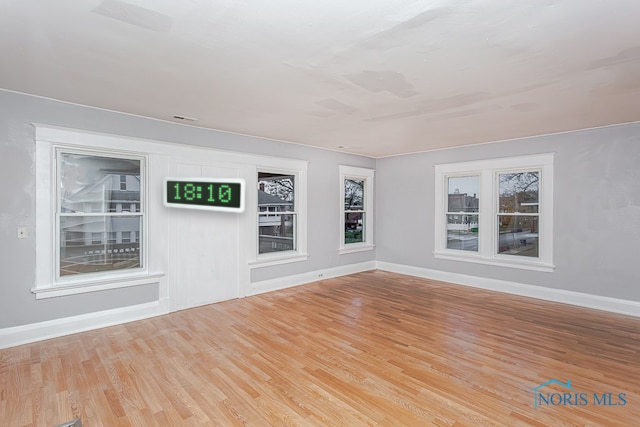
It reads 18,10
